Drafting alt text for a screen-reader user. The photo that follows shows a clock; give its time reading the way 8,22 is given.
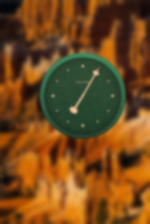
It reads 7,05
